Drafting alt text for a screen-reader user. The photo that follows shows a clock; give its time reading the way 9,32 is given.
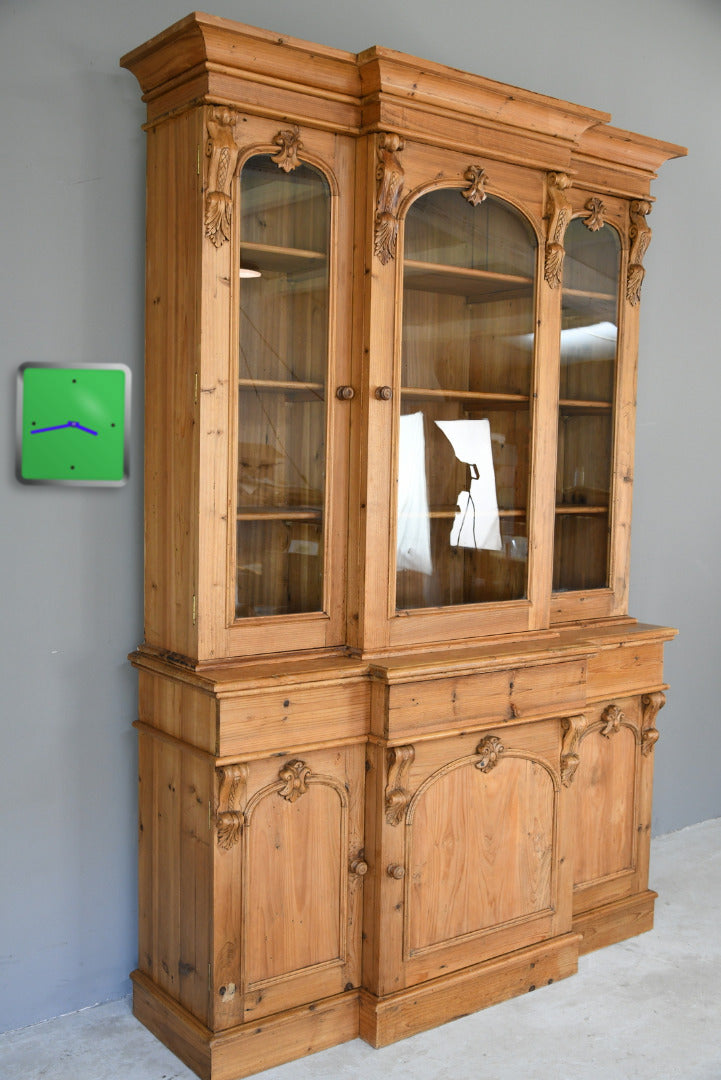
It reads 3,43
